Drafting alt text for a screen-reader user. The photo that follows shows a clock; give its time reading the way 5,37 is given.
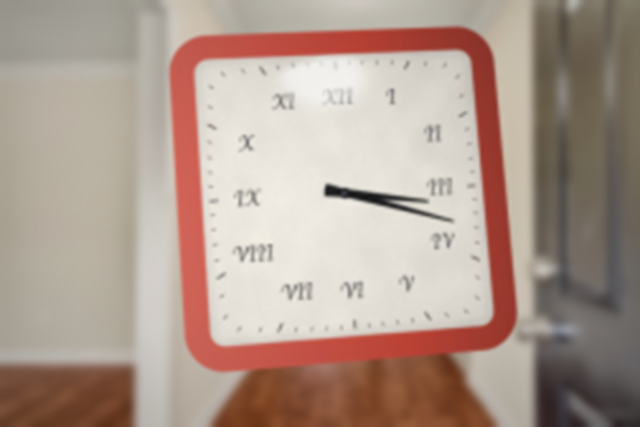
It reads 3,18
